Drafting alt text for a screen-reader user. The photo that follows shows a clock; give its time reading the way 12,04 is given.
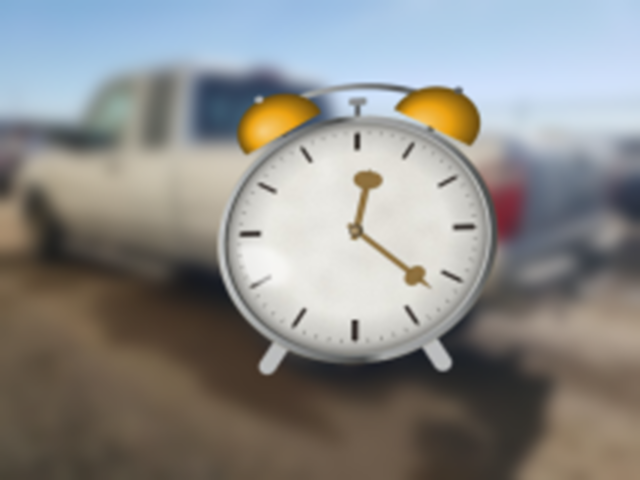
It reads 12,22
